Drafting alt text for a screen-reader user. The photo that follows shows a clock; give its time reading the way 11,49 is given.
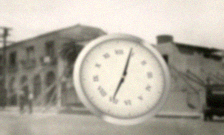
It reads 7,04
